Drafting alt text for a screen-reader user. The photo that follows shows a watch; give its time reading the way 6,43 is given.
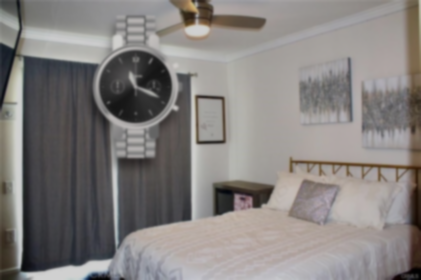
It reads 11,19
